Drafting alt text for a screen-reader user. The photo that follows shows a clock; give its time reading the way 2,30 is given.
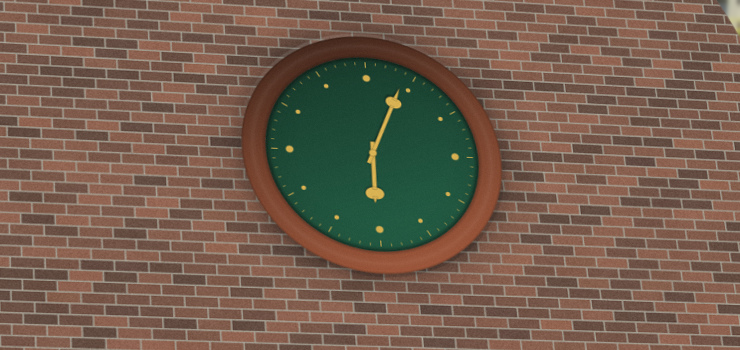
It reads 6,04
